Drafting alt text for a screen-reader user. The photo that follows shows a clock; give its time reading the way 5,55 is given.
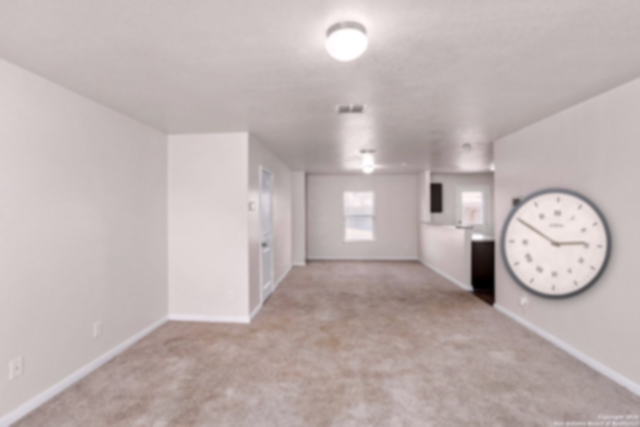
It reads 2,50
